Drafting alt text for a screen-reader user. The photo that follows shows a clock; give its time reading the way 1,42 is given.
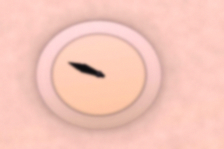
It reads 9,49
